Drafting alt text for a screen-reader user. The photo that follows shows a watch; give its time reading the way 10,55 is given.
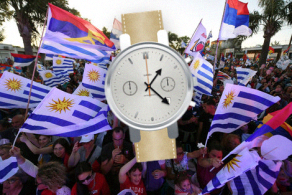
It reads 1,23
